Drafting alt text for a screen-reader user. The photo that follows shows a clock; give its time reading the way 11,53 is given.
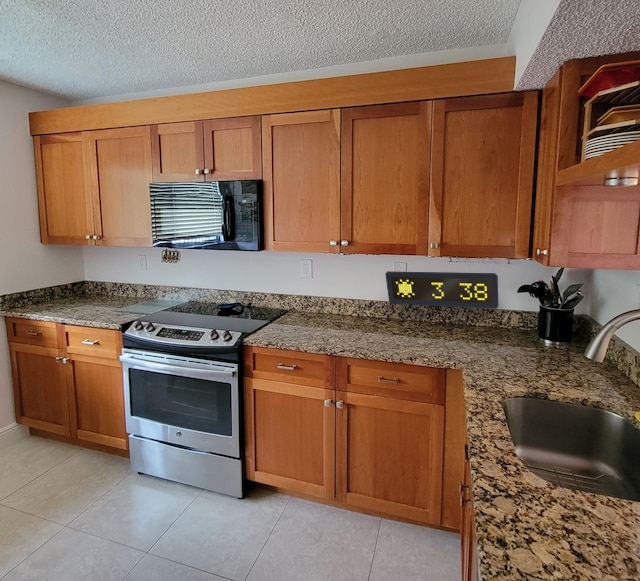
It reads 3,38
